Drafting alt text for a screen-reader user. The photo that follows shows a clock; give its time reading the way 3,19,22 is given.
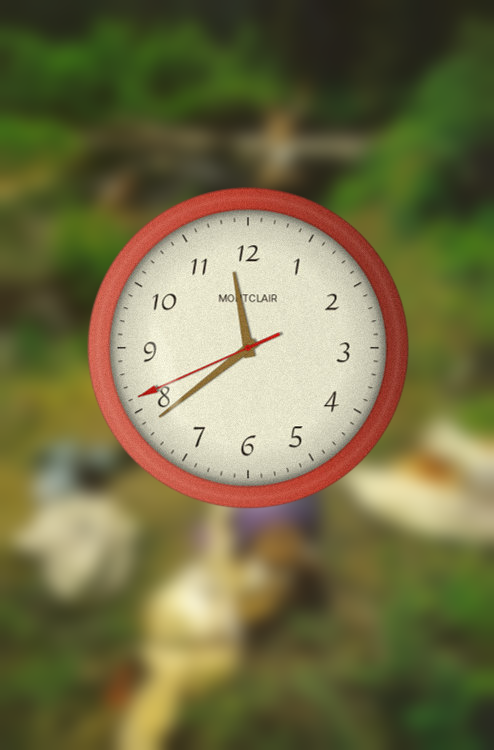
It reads 11,38,41
